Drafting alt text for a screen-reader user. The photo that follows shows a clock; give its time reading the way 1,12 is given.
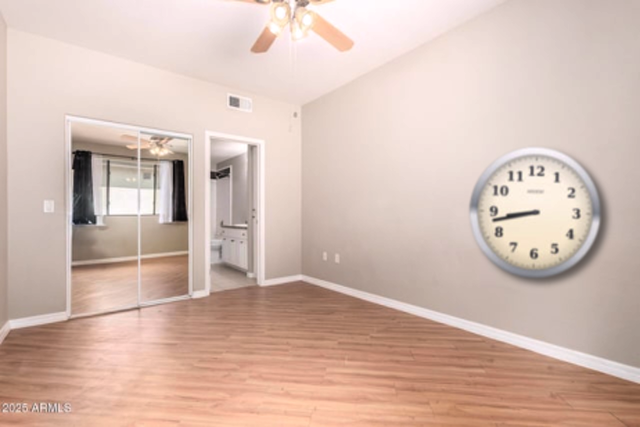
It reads 8,43
